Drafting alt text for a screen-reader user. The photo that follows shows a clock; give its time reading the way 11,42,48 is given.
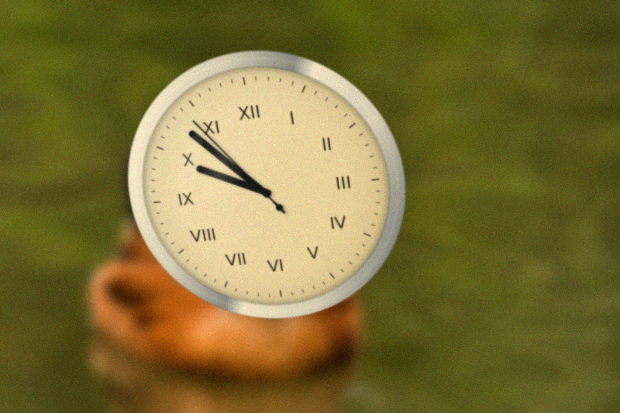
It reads 9,52,54
